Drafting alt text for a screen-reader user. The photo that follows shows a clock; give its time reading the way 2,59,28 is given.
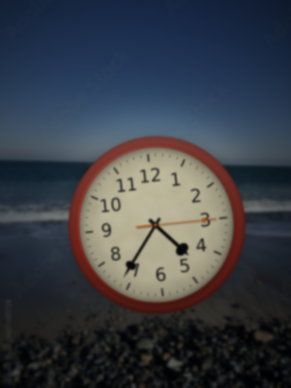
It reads 4,36,15
